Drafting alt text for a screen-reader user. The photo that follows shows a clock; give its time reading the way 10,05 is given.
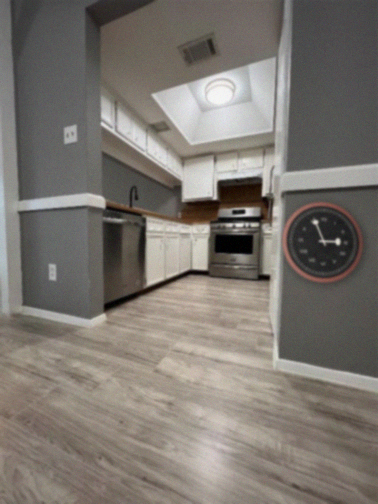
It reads 2,56
